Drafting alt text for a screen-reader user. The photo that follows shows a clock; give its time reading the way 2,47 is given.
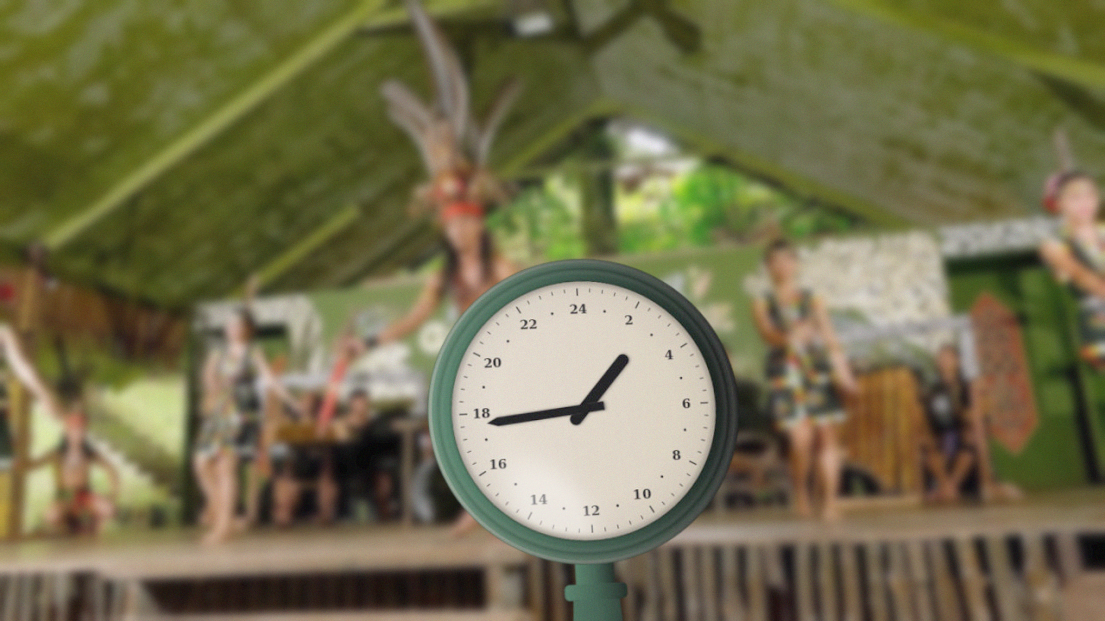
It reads 2,44
